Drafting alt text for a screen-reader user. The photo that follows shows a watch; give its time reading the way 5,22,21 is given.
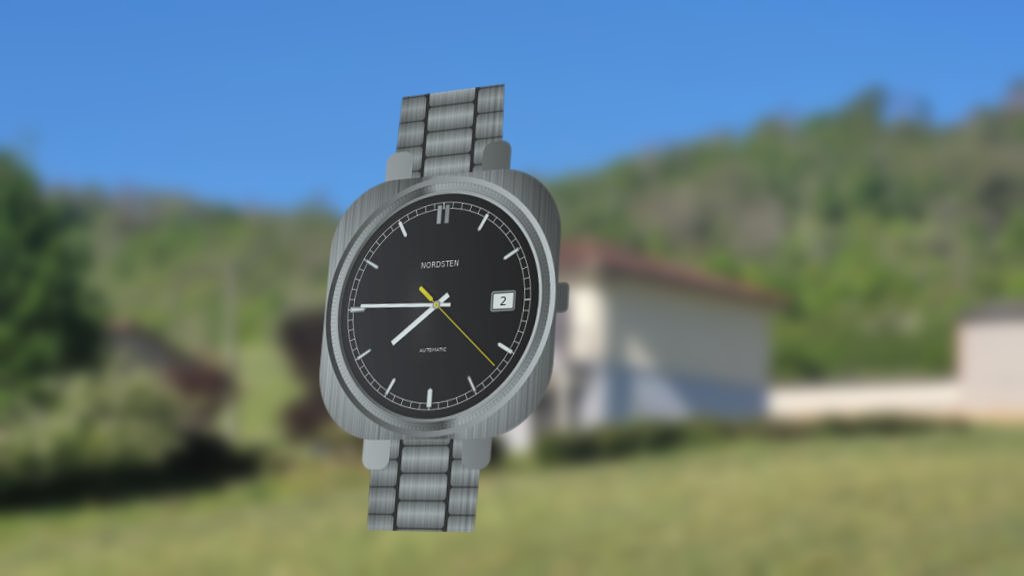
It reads 7,45,22
